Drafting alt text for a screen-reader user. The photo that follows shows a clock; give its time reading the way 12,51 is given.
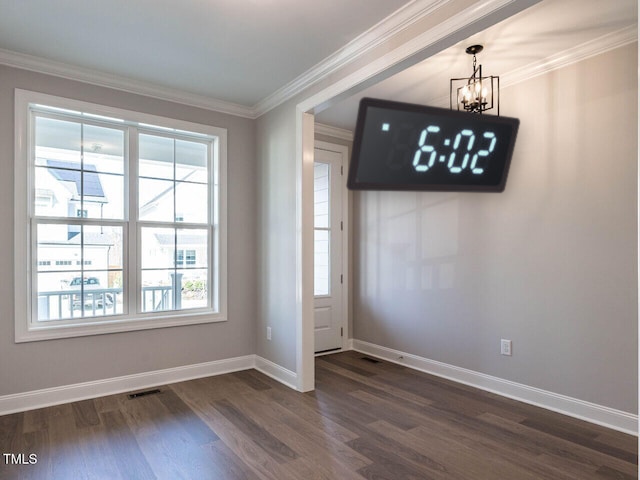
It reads 6,02
